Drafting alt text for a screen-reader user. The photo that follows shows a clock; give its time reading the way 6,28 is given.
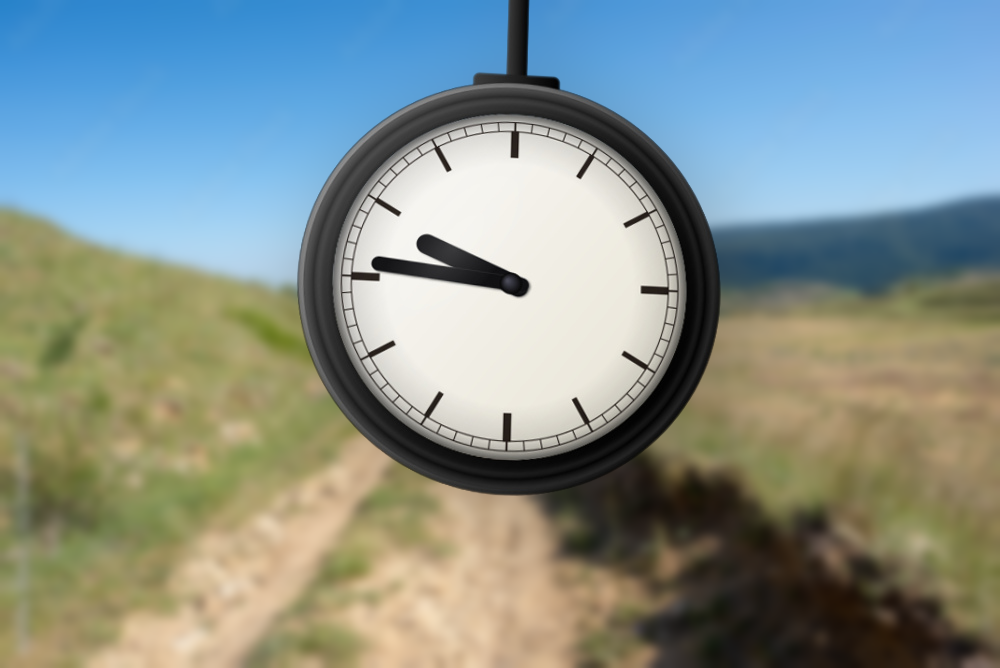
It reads 9,46
